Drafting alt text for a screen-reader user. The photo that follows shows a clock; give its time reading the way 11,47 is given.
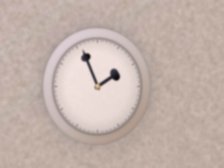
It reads 1,56
